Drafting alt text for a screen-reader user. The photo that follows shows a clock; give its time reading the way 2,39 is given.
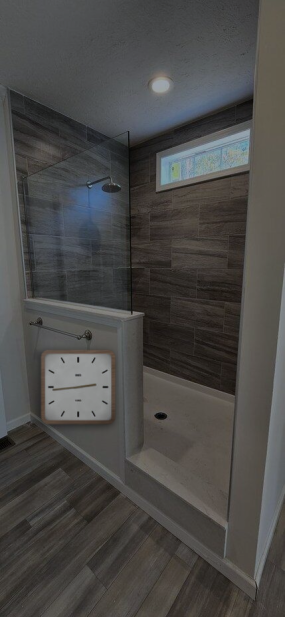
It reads 2,44
